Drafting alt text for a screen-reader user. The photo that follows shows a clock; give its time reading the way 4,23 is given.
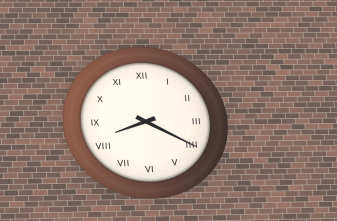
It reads 8,20
